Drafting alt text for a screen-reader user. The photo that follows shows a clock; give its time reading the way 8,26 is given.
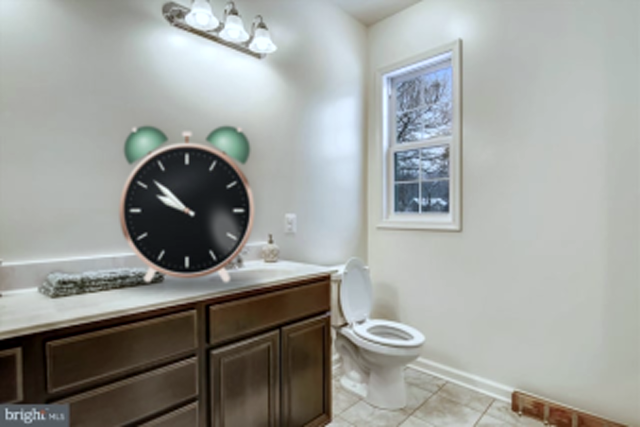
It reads 9,52
